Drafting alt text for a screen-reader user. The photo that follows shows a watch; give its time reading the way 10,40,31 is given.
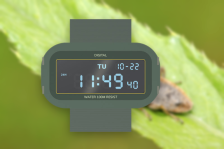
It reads 11,49,40
